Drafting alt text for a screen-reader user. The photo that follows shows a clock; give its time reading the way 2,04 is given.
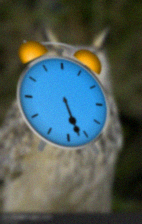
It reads 5,27
